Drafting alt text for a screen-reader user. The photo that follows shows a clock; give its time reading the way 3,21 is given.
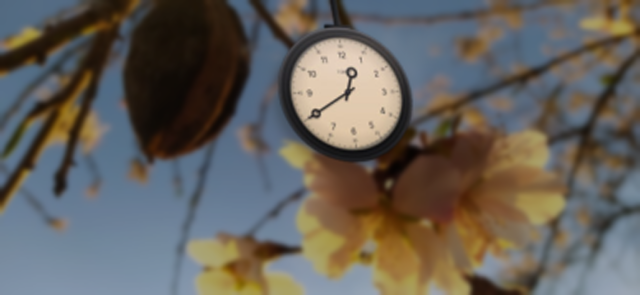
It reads 12,40
